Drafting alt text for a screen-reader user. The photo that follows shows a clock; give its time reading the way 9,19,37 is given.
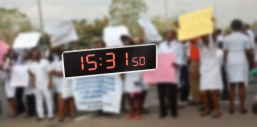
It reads 15,31,50
